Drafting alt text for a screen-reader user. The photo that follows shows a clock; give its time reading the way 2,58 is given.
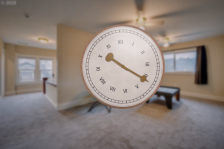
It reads 10,21
